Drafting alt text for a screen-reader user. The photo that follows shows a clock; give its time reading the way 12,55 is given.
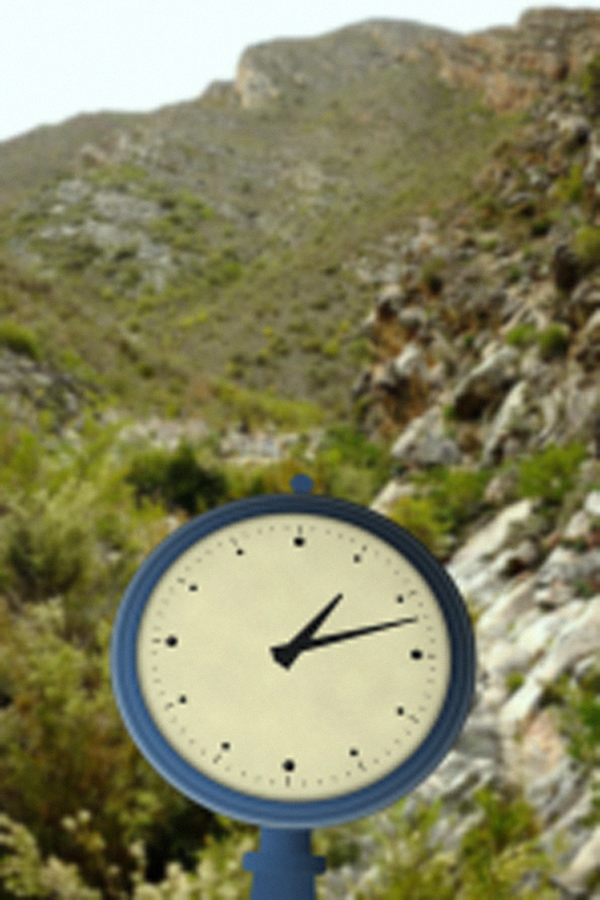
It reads 1,12
